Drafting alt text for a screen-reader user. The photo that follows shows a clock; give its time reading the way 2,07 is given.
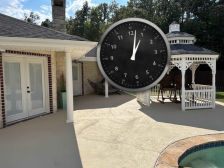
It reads 1,02
